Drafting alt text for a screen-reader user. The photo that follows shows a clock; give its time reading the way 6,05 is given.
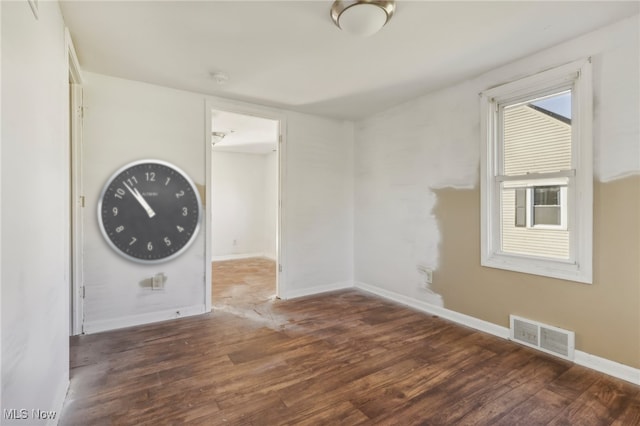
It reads 10,53
